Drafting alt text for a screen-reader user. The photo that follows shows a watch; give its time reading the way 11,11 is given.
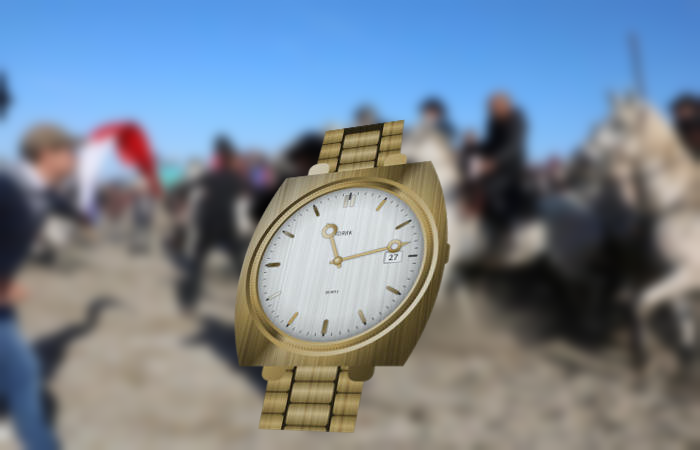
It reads 11,13
